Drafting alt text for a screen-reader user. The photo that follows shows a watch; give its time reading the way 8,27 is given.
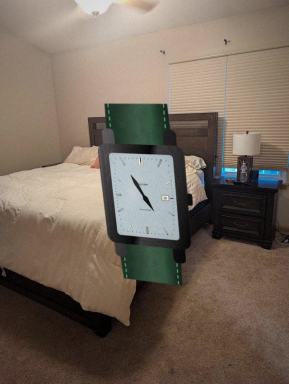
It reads 4,55
